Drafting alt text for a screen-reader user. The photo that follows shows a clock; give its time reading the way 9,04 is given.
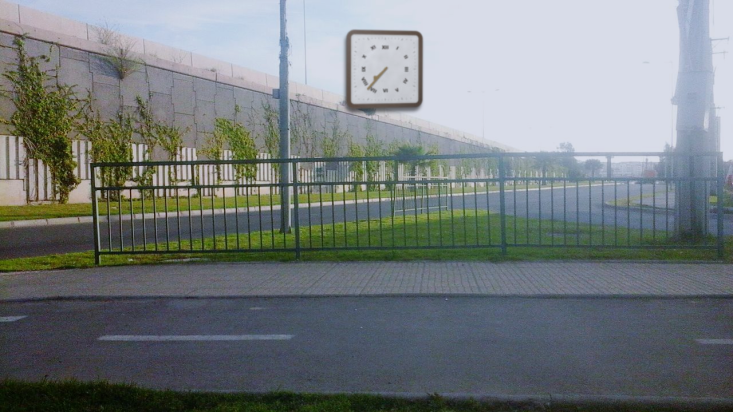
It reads 7,37
